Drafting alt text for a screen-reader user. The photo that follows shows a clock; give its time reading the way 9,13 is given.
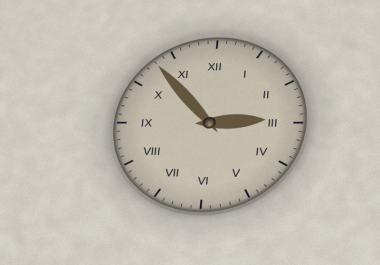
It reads 2,53
